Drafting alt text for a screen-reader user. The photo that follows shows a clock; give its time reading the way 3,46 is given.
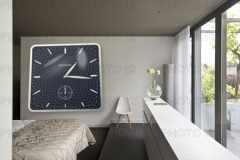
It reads 1,16
